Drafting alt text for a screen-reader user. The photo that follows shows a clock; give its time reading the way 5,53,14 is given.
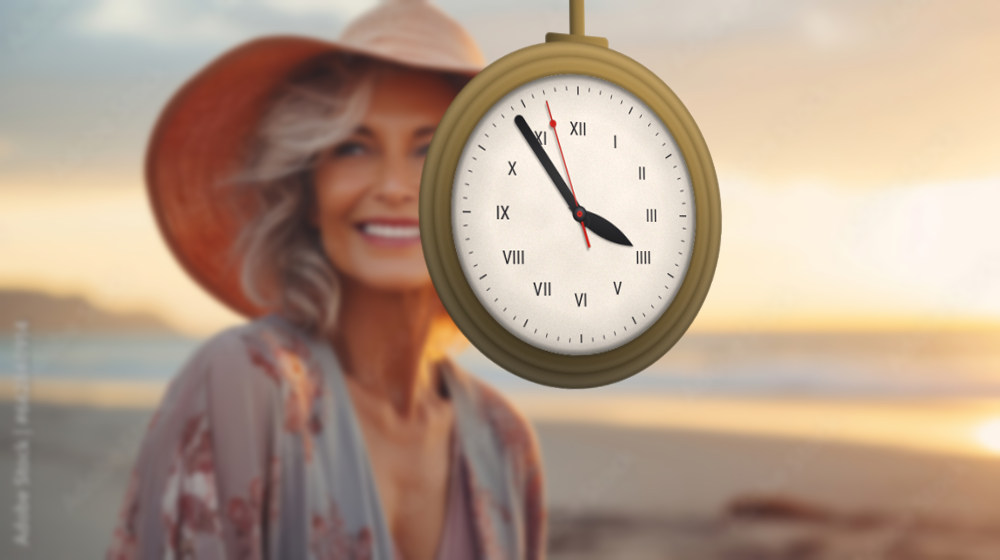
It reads 3,53,57
